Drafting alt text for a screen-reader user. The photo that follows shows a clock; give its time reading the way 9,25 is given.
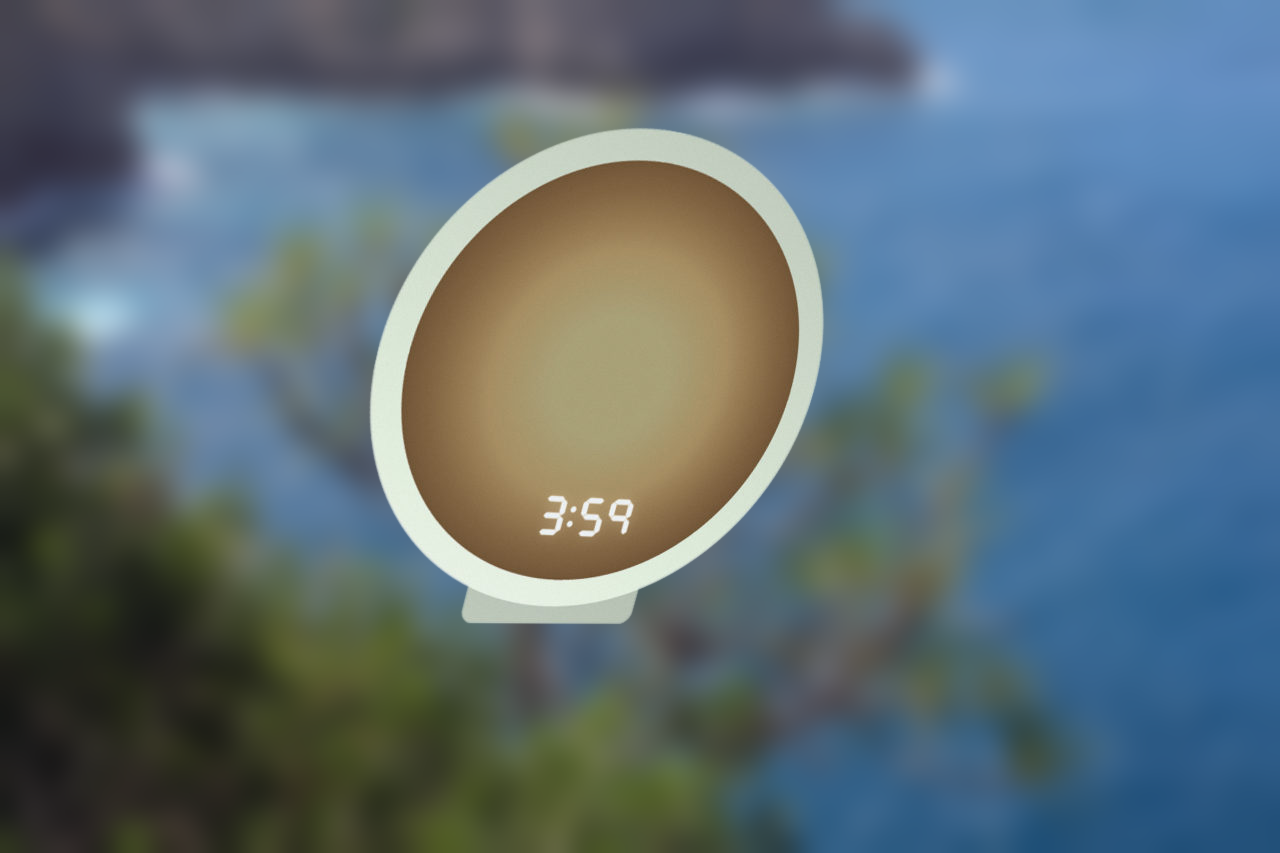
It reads 3,59
